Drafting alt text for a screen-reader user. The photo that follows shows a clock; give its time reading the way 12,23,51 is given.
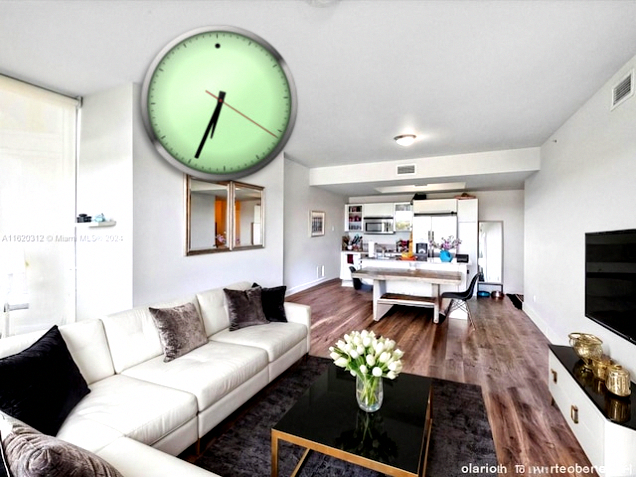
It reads 6,34,21
